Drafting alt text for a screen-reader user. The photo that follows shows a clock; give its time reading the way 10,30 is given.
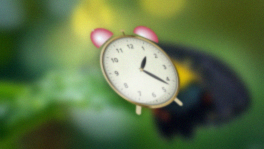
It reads 1,22
